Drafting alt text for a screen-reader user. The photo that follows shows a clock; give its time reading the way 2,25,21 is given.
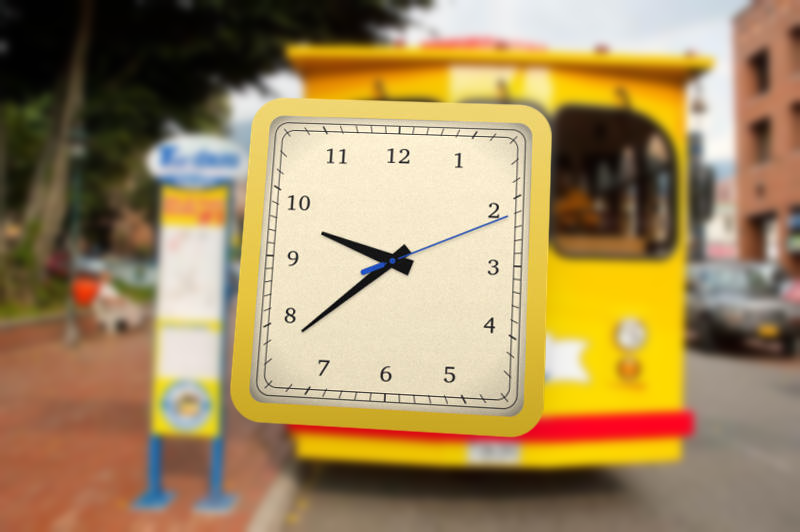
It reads 9,38,11
